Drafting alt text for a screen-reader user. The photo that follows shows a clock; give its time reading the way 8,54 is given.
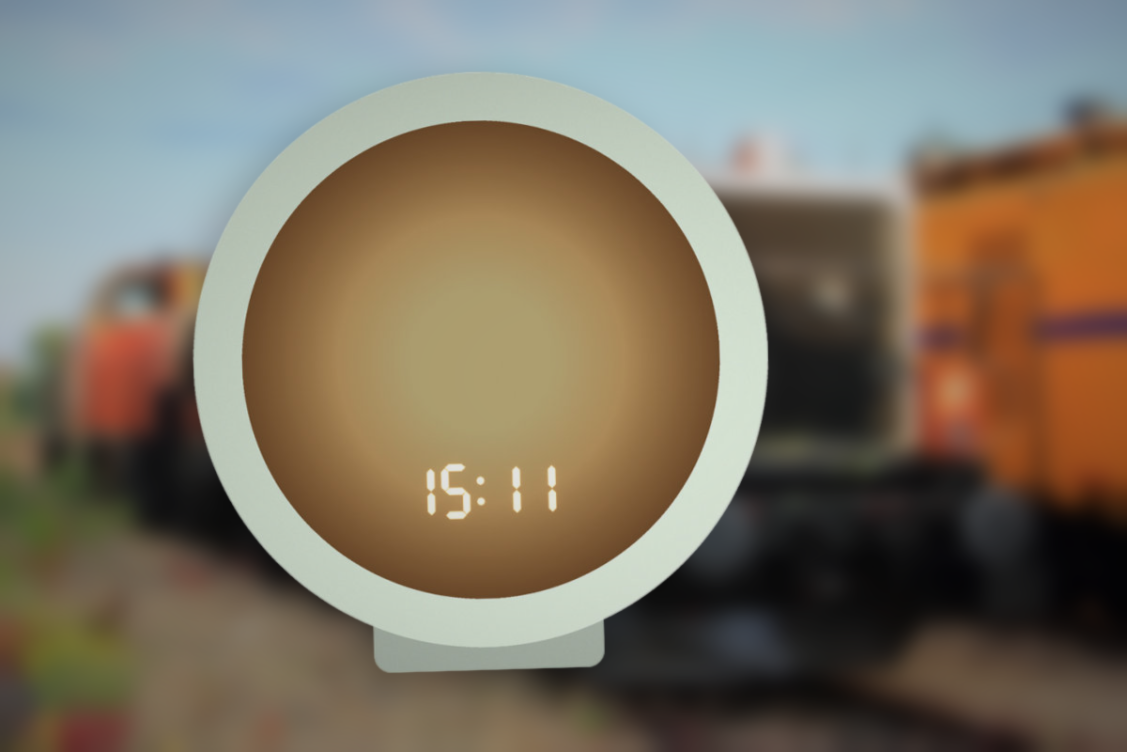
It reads 15,11
